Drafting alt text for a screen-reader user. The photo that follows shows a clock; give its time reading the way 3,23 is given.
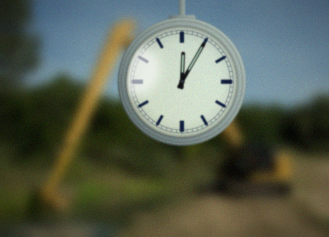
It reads 12,05
